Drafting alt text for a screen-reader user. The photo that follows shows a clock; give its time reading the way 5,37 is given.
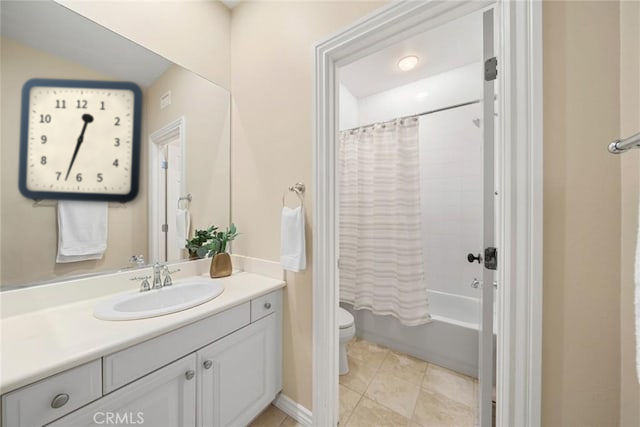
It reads 12,33
